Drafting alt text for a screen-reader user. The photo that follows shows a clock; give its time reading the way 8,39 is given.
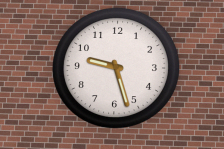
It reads 9,27
